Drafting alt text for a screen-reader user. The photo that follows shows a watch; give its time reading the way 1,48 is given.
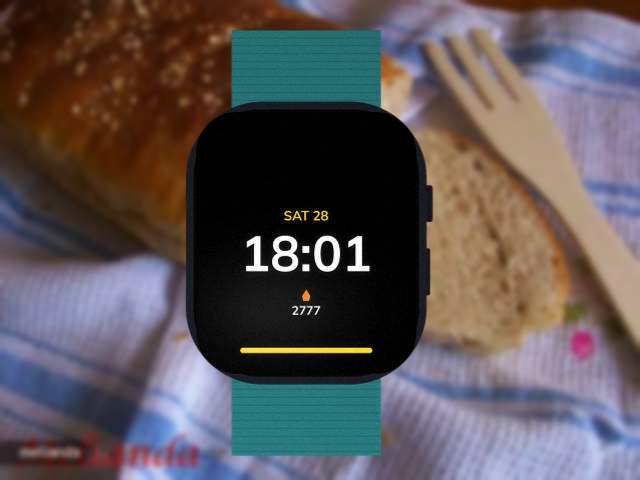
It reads 18,01
